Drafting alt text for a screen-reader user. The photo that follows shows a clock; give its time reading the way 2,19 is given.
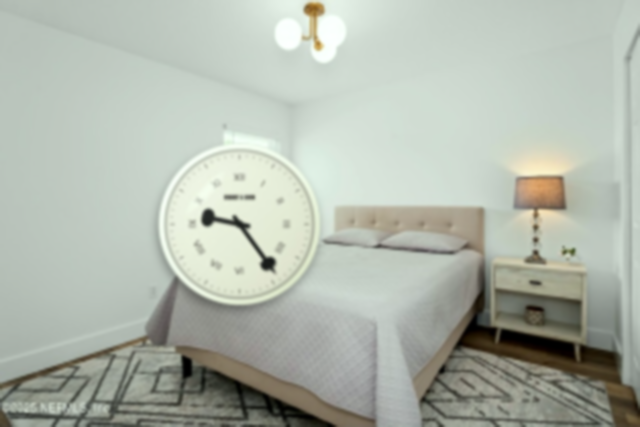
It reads 9,24
